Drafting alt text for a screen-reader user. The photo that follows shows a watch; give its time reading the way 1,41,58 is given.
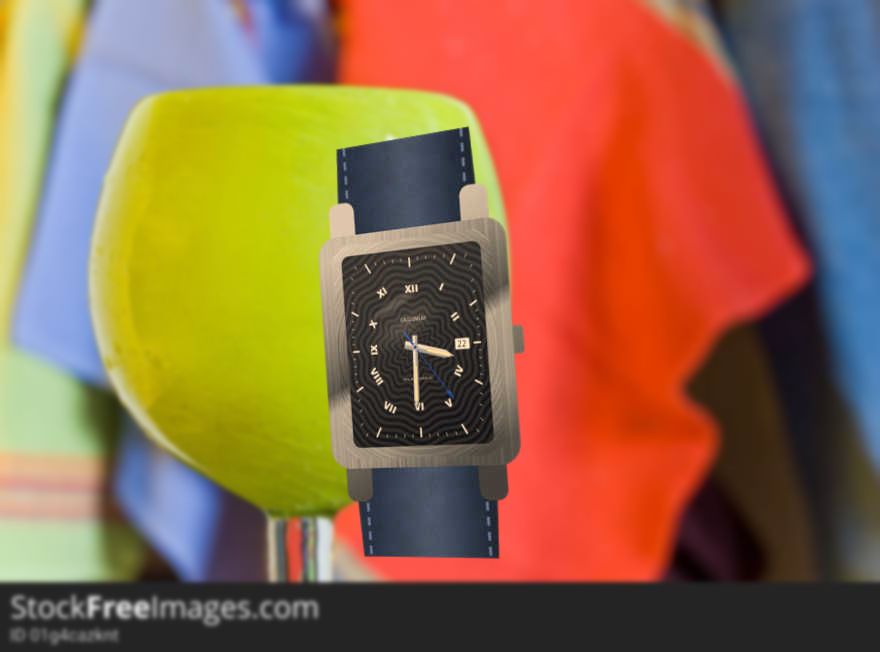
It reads 3,30,24
